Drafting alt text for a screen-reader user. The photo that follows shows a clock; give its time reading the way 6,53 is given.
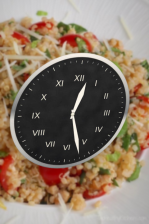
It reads 12,27
